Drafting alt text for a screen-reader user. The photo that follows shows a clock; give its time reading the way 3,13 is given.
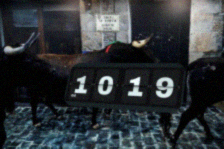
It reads 10,19
